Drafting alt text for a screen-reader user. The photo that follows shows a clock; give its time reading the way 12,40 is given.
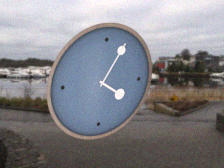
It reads 4,05
